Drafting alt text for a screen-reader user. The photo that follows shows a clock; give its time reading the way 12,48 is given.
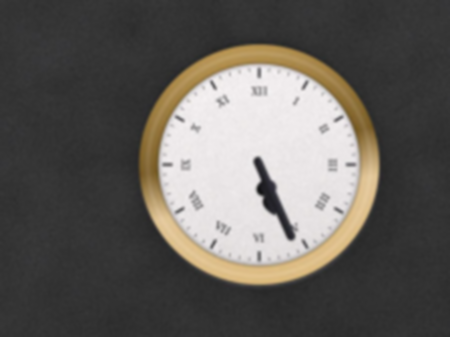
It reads 5,26
